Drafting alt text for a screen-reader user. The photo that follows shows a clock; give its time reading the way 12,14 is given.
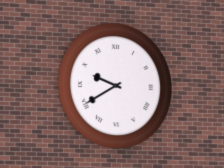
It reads 9,40
